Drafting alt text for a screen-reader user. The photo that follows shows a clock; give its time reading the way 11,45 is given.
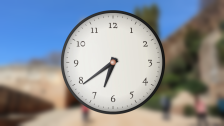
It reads 6,39
